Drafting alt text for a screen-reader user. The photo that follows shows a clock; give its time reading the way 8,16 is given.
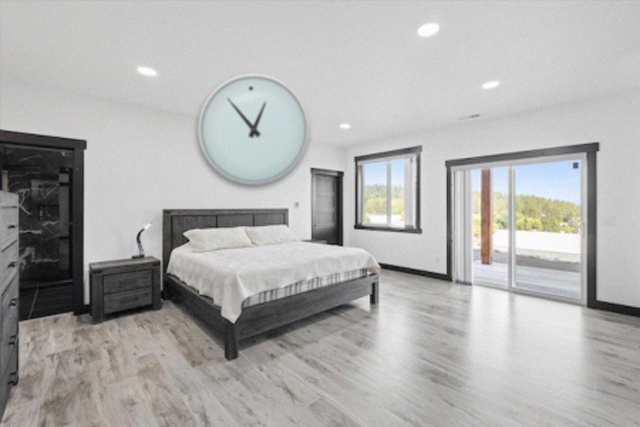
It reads 12,54
